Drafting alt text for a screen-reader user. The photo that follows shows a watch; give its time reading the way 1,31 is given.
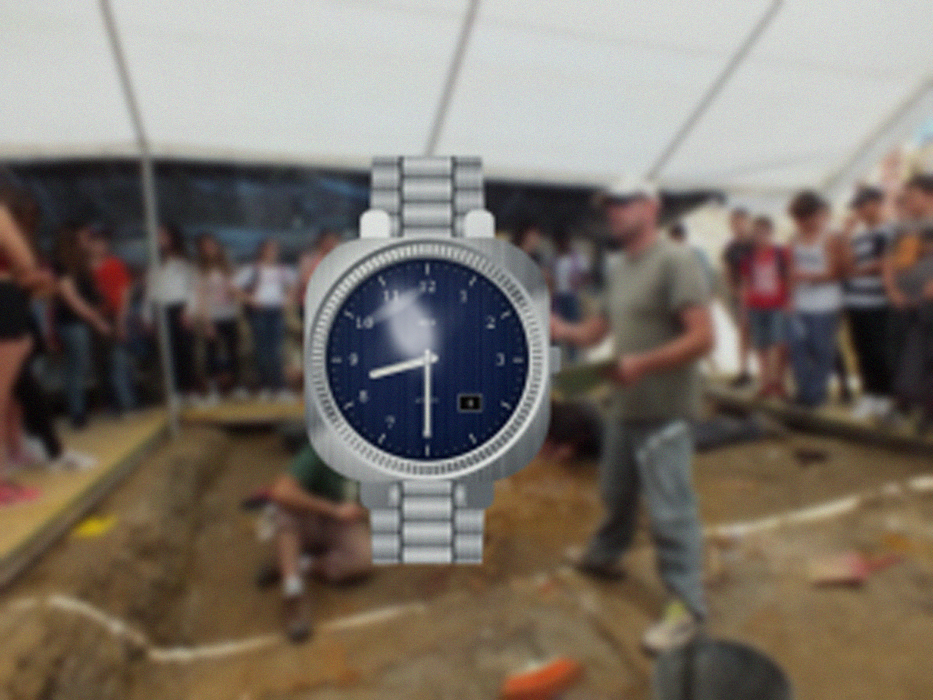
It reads 8,30
